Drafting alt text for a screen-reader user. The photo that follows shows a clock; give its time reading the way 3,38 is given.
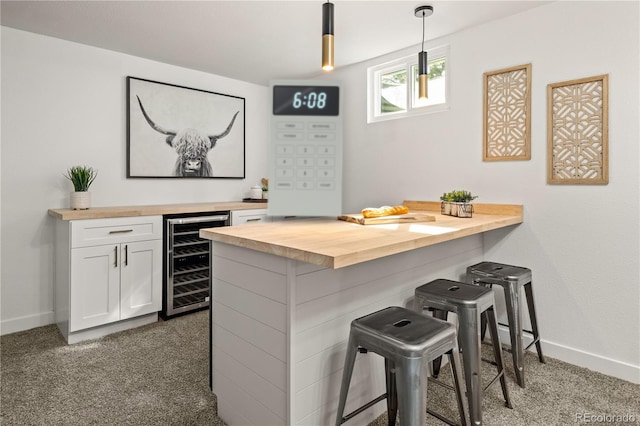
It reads 6,08
